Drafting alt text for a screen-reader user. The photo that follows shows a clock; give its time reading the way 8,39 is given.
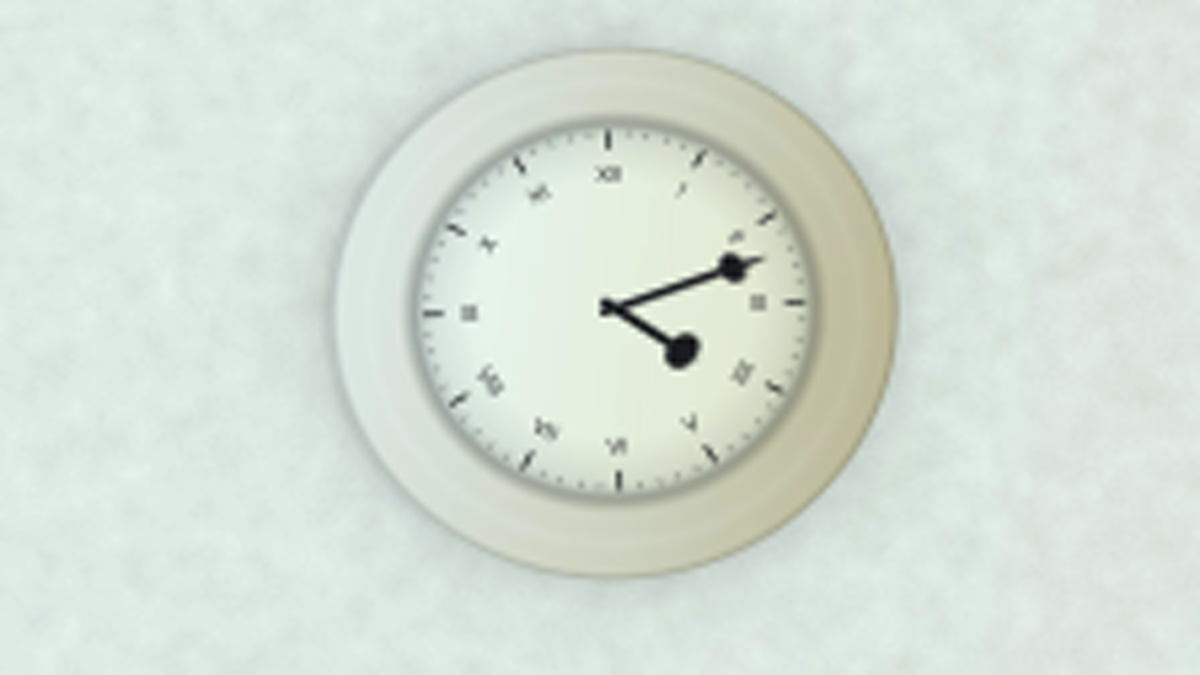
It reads 4,12
